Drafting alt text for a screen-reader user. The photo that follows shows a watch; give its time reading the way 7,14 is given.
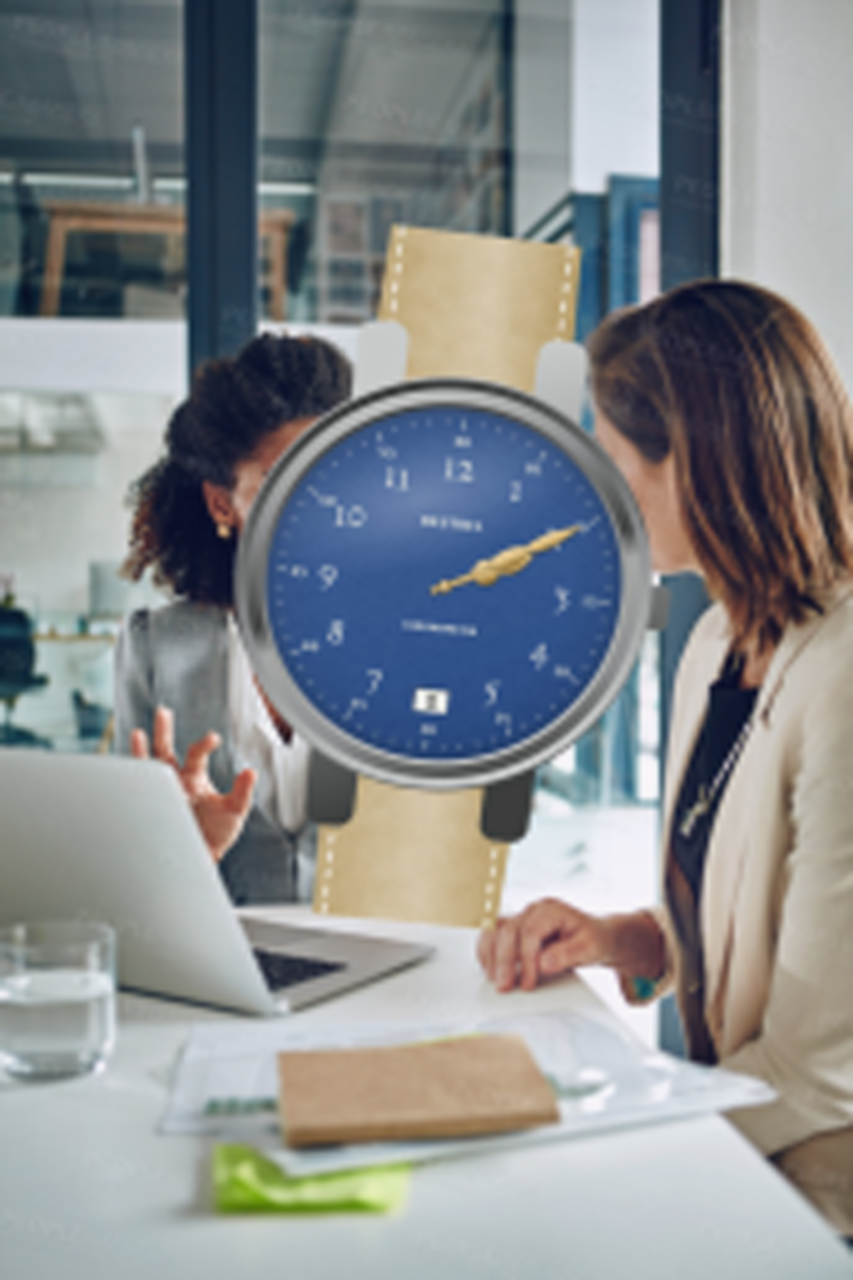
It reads 2,10
